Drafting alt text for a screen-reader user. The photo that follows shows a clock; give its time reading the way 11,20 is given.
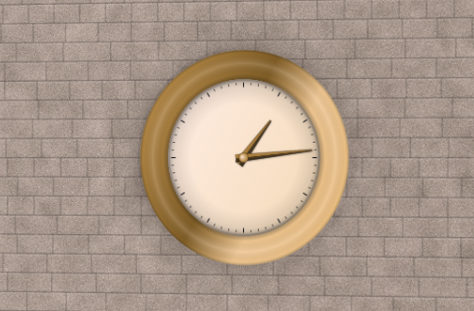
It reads 1,14
